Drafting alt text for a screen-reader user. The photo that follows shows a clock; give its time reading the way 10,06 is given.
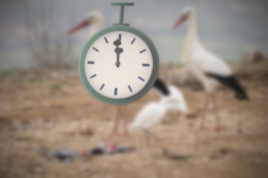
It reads 11,59
